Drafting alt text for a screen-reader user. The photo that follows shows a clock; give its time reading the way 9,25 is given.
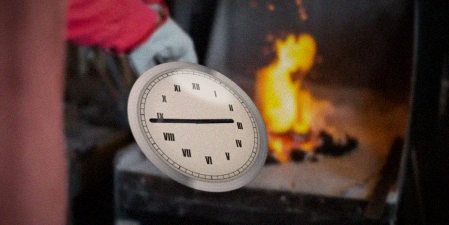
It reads 2,44
